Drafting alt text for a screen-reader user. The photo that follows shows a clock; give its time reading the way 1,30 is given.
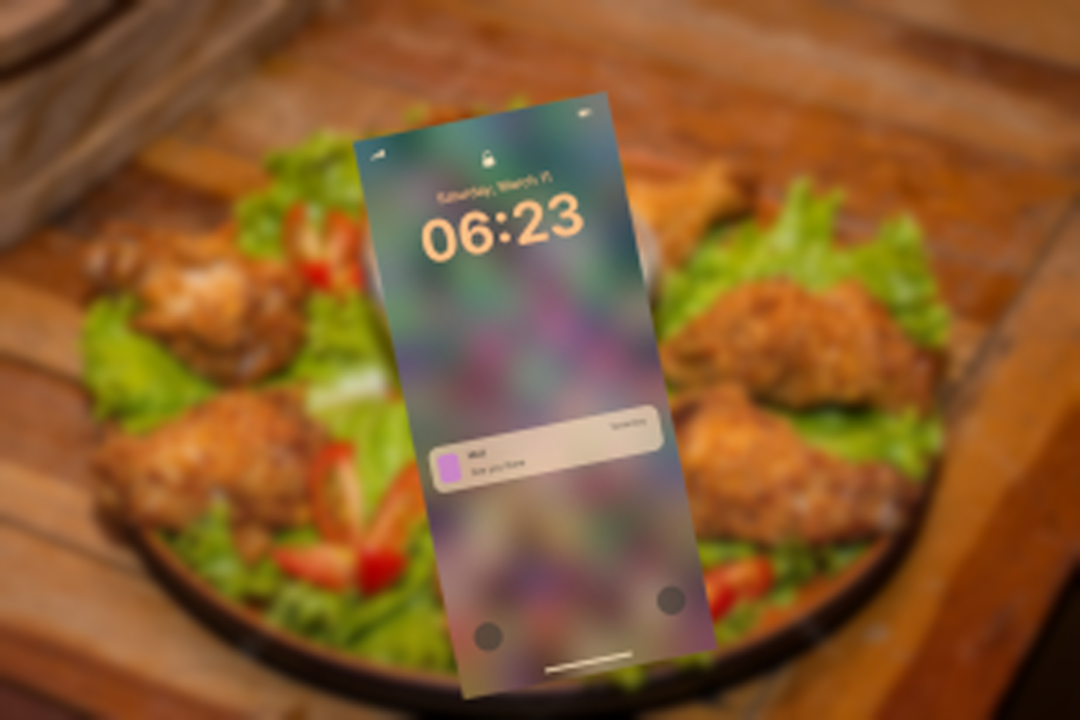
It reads 6,23
